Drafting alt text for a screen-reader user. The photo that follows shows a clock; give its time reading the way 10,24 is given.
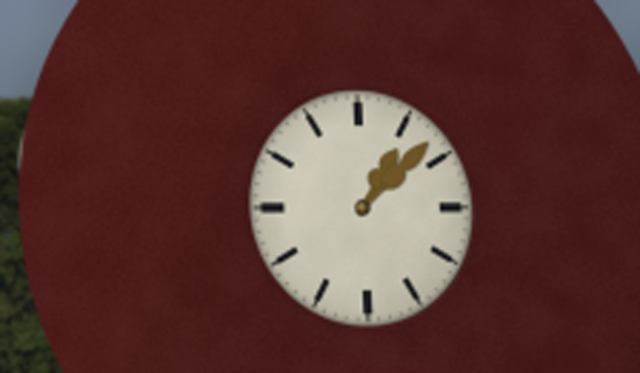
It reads 1,08
